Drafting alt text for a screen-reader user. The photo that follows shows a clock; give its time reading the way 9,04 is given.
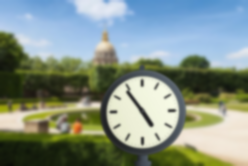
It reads 4,54
